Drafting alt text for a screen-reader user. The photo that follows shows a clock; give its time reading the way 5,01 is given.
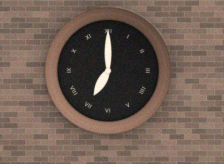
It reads 7,00
